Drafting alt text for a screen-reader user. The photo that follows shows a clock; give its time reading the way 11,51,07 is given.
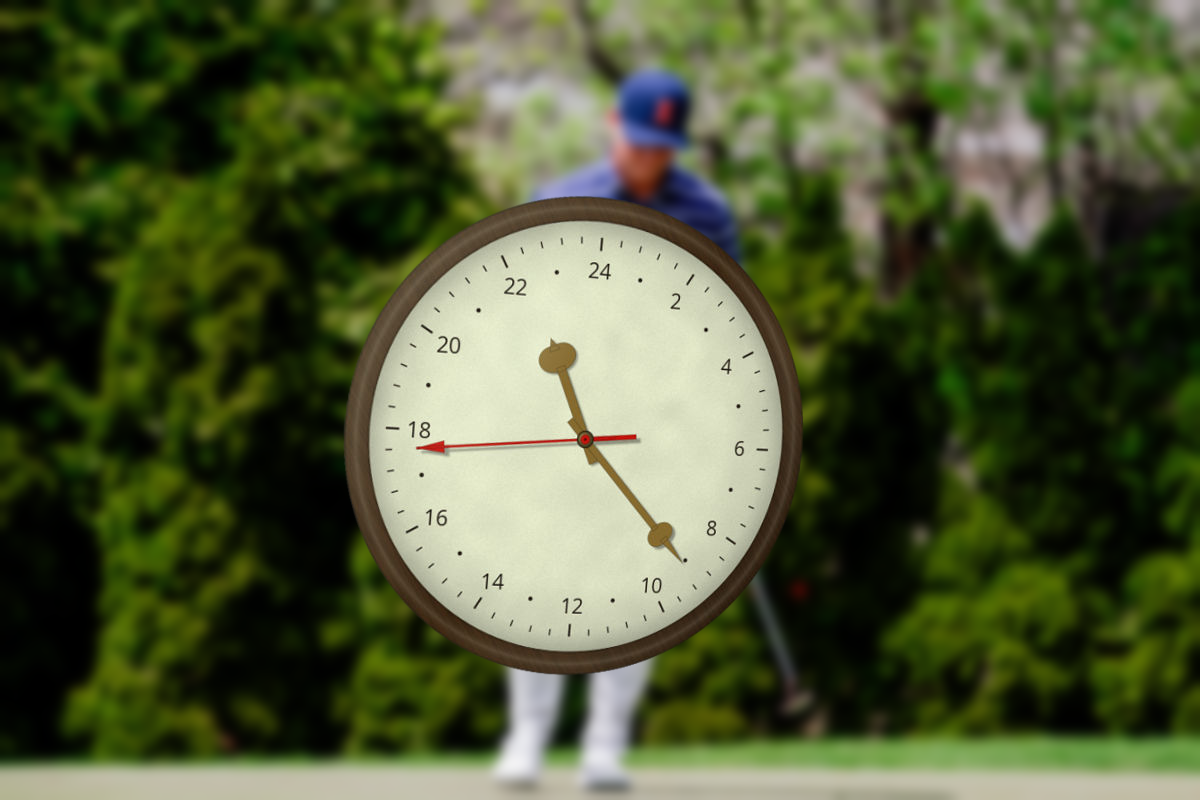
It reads 22,22,44
